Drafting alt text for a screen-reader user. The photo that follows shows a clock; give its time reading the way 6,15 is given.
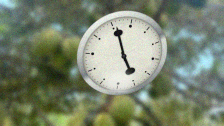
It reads 4,56
